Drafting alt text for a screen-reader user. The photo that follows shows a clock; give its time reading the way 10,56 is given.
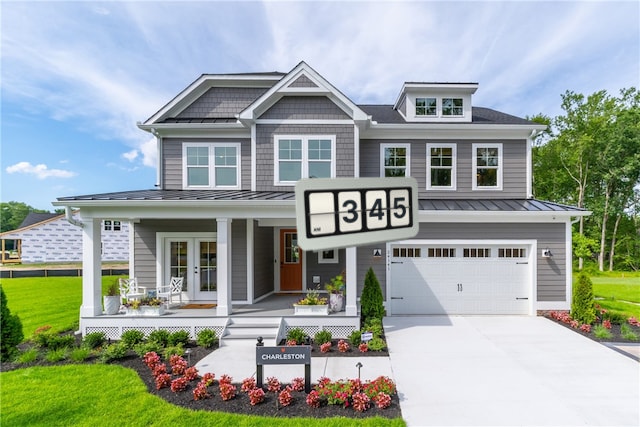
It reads 3,45
